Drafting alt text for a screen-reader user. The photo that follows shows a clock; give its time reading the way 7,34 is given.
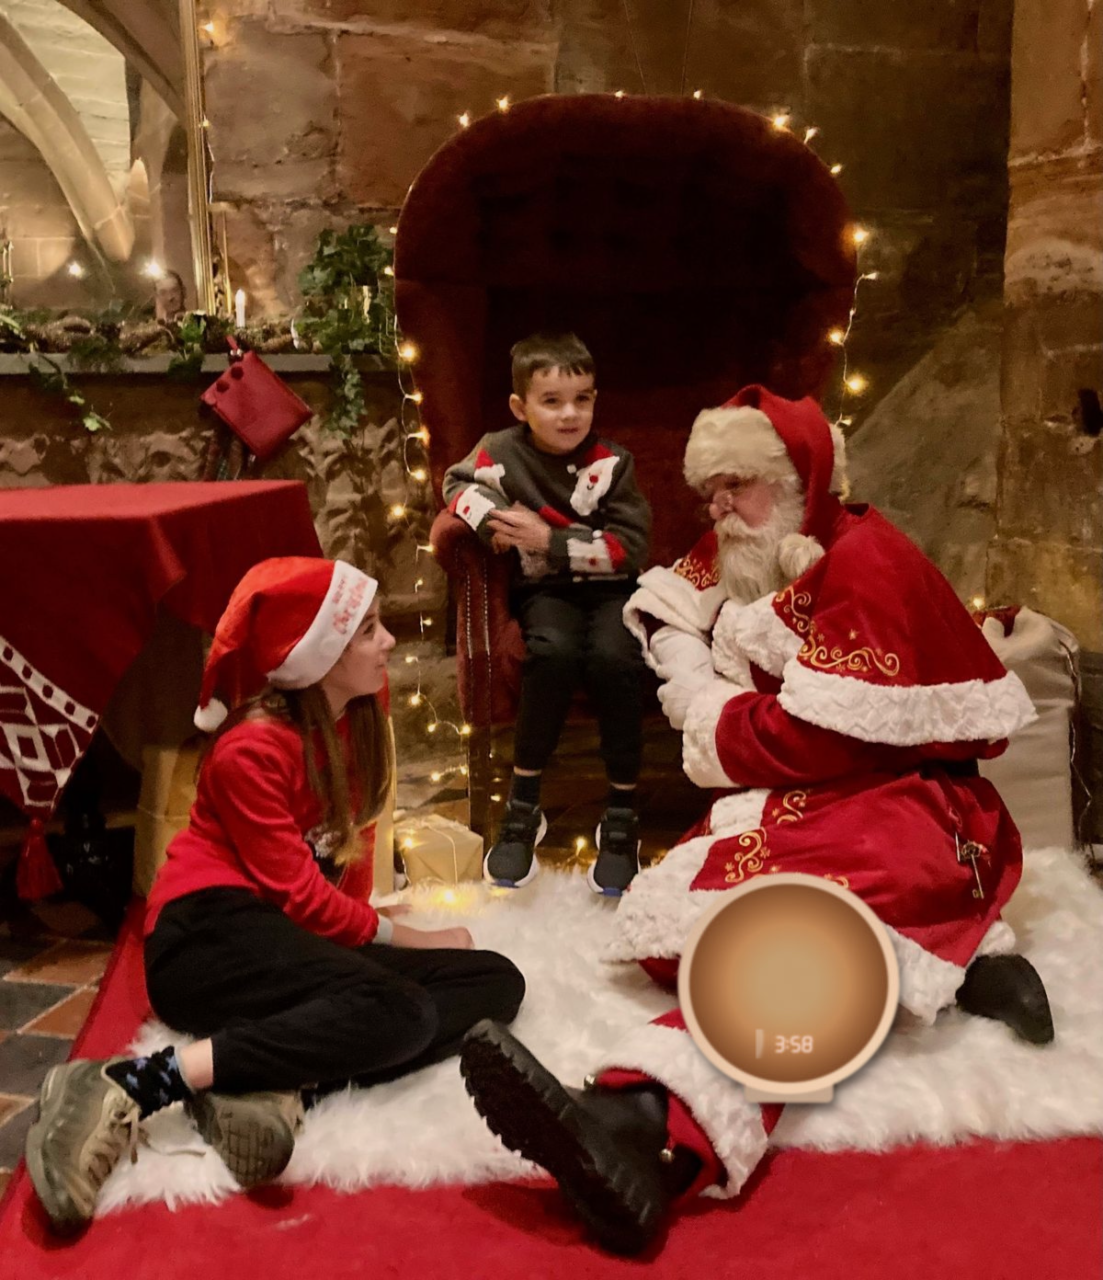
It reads 3,58
